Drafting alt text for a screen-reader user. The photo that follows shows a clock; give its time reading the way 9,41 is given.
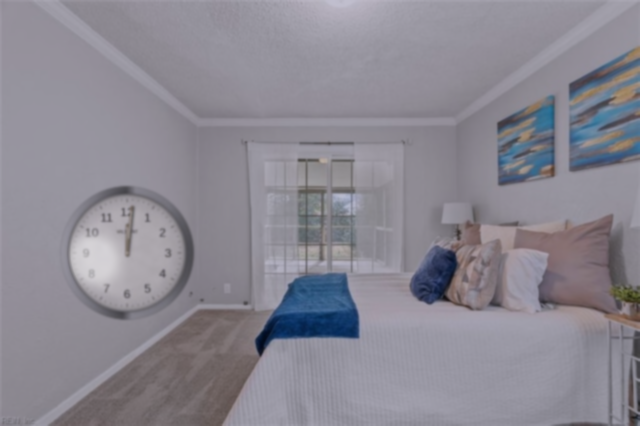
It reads 12,01
